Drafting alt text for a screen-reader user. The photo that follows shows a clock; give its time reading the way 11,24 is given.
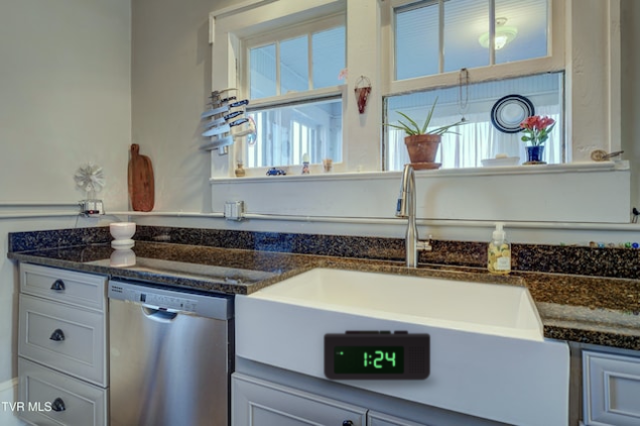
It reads 1,24
